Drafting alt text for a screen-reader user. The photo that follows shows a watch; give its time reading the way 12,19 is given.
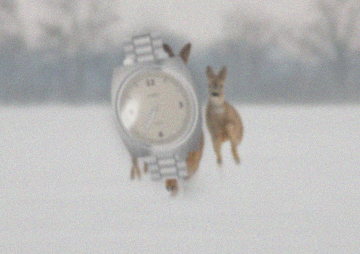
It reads 7,36
